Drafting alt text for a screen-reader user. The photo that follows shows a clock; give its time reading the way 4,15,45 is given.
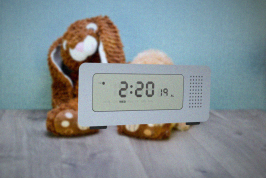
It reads 2,20,19
